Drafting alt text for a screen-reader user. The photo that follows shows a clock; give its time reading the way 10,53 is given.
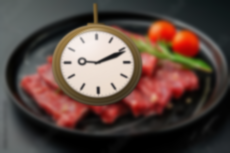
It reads 9,11
